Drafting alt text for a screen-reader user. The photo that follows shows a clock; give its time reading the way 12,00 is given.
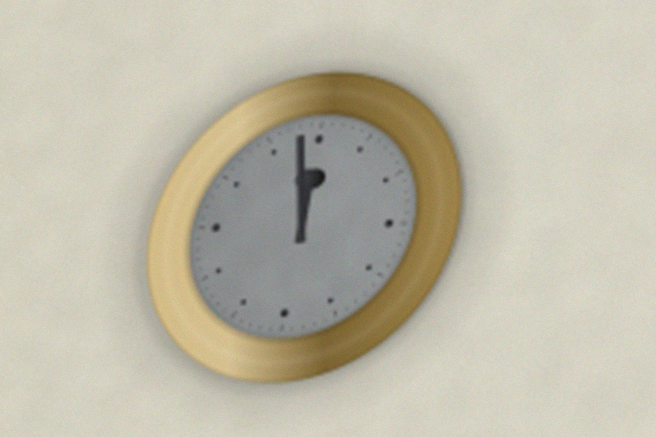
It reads 11,58
